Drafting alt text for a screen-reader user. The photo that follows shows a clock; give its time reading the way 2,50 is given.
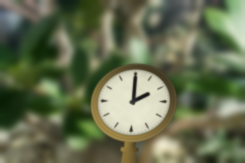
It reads 2,00
